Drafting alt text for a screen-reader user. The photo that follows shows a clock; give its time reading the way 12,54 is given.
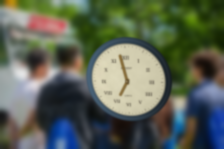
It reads 6,58
